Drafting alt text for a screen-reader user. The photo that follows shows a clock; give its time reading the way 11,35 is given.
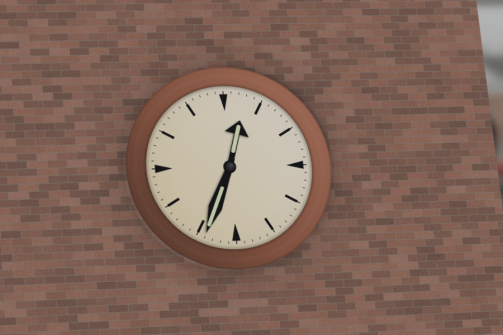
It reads 12,34
